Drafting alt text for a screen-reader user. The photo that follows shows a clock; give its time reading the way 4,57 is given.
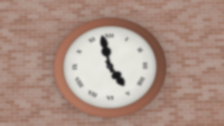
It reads 4,58
